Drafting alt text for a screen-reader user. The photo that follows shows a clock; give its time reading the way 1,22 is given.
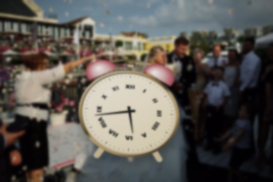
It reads 5,43
